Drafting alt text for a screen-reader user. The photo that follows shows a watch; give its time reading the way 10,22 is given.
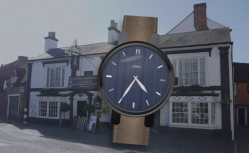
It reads 4,35
